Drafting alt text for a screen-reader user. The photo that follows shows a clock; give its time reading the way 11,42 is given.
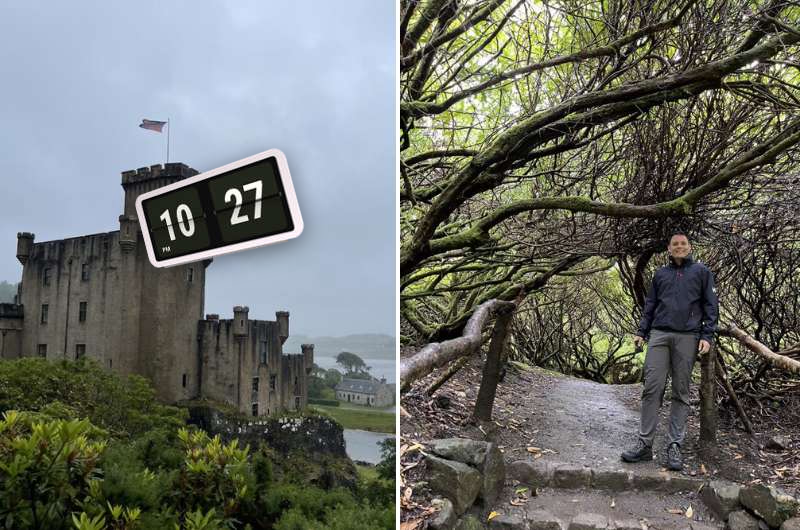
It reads 10,27
